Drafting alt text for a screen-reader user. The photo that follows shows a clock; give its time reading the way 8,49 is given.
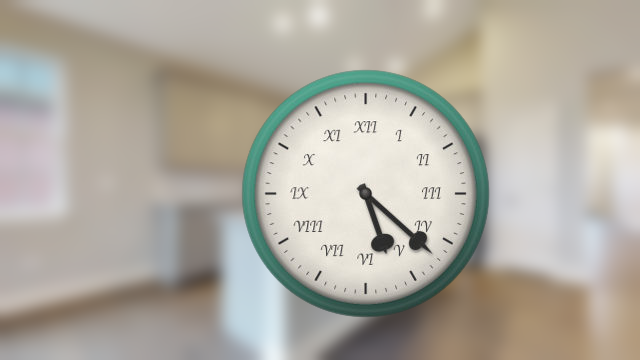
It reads 5,22
